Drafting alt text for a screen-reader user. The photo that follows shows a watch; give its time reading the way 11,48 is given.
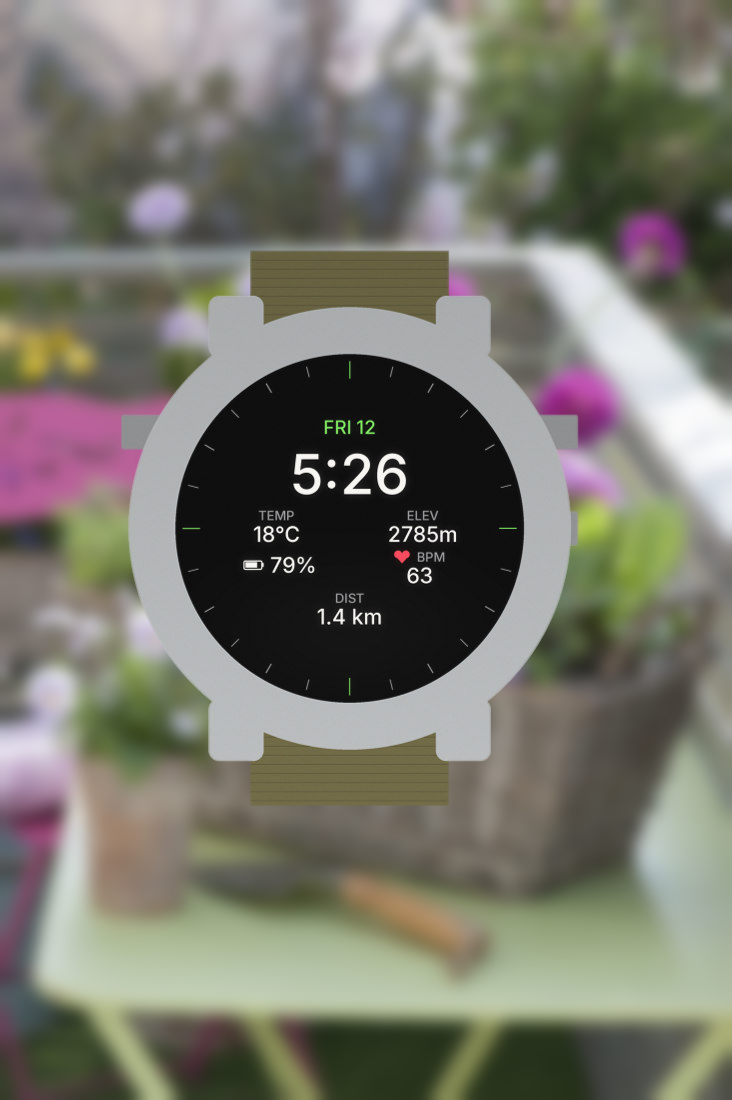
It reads 5,26
